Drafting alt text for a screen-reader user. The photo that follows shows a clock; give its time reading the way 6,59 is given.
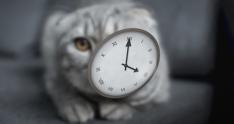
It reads 4,00
